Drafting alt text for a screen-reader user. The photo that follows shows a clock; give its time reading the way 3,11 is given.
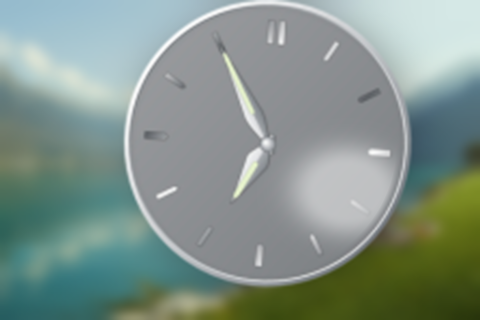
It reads 6,55
